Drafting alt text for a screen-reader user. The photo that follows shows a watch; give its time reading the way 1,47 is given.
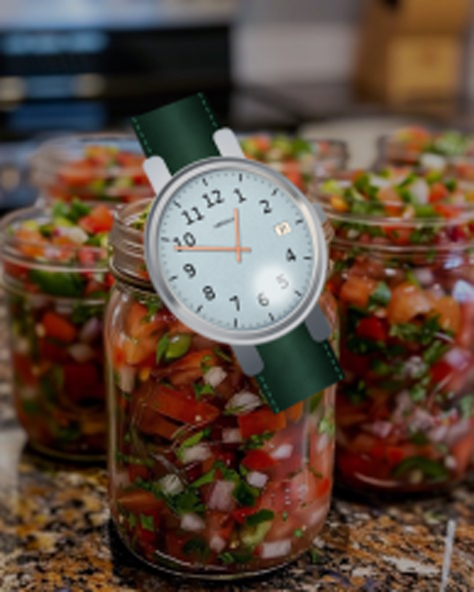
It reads 12,49
